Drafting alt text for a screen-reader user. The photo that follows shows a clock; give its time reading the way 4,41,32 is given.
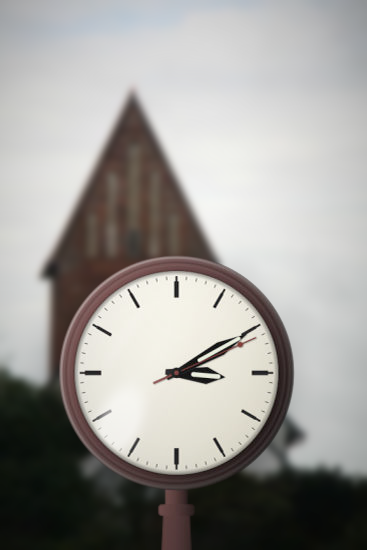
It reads 3,10,11
